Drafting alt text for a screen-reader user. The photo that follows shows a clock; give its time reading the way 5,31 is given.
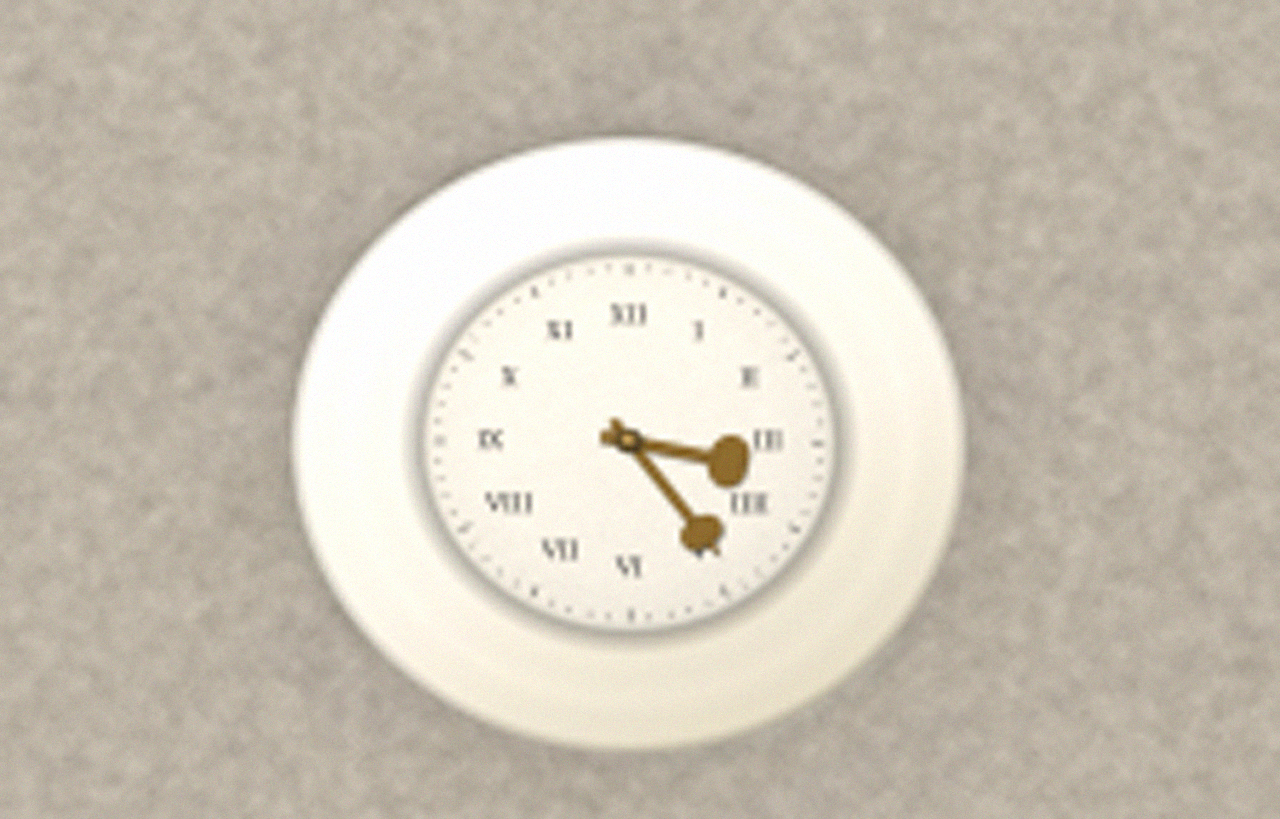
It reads 3,24
